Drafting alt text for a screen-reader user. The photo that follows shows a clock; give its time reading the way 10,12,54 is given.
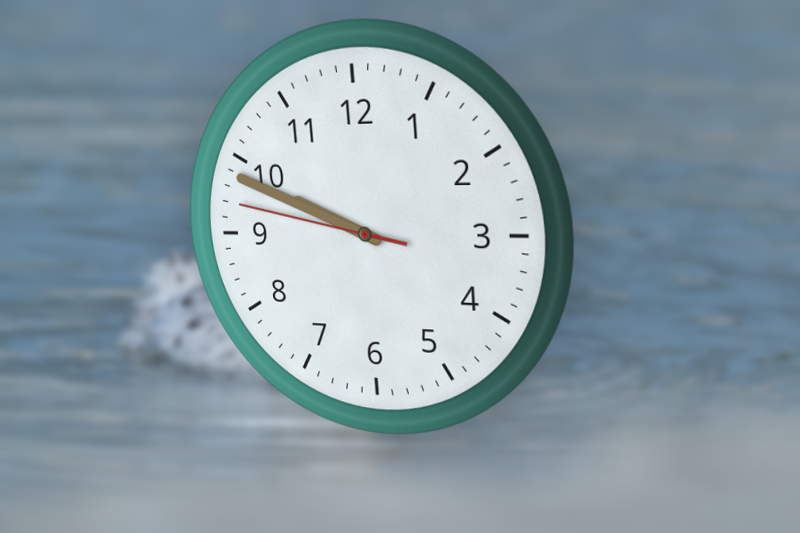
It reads 9,48,47
